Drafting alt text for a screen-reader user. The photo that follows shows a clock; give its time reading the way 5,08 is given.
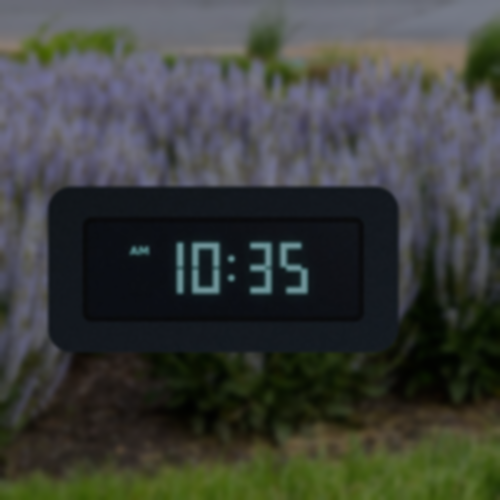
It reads 10,35
